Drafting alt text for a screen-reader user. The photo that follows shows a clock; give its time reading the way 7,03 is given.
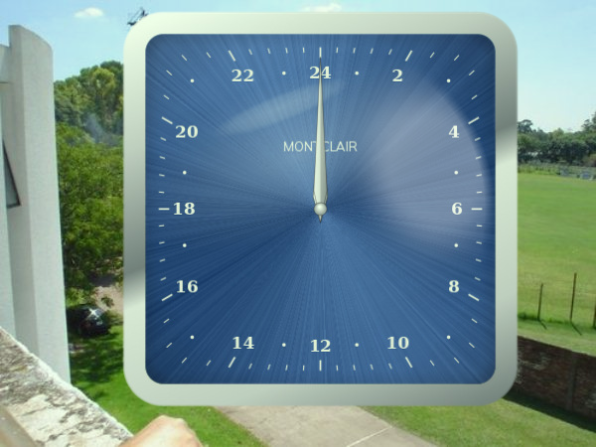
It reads 0,00
